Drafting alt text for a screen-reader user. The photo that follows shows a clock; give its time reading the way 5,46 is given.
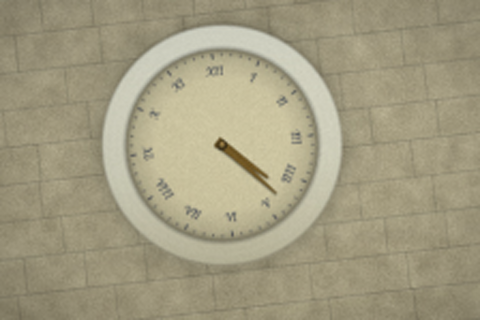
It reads 4,23
